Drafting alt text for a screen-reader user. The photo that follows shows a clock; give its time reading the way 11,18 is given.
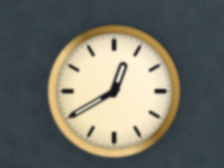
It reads 12,40
